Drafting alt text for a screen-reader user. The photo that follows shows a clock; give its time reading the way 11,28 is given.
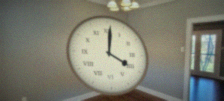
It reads 4,01
